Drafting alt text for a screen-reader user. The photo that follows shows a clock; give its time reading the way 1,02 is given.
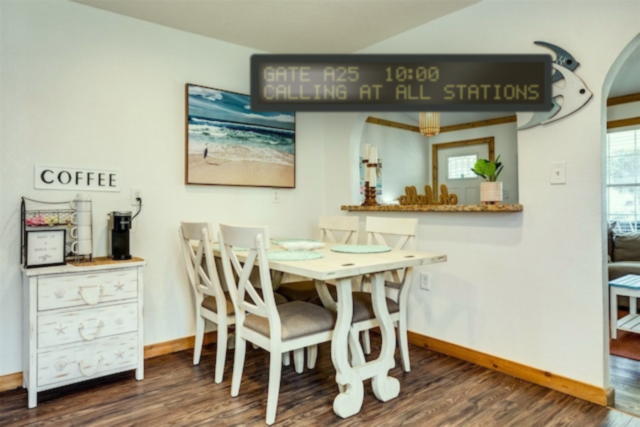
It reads 10,00
